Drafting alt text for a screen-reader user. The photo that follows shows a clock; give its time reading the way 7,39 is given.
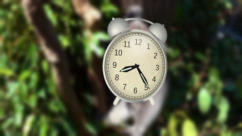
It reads 8,24
